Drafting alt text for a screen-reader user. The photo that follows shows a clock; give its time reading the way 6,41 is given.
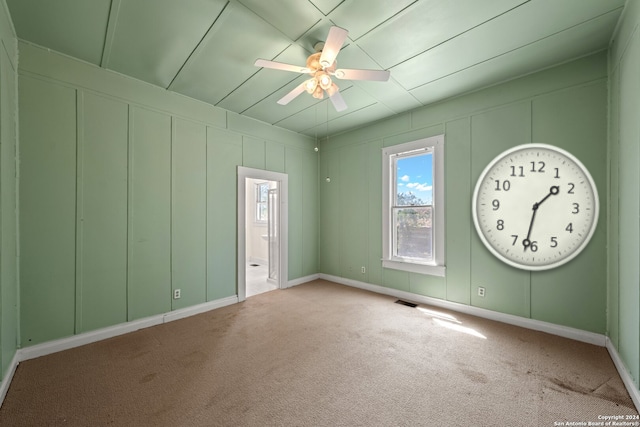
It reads 1,32
